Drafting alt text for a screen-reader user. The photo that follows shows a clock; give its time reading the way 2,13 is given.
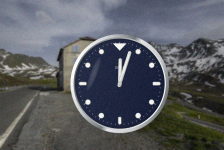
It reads 12,03
